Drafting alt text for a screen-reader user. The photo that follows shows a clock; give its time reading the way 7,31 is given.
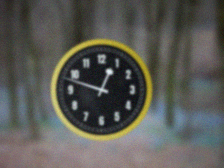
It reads 12,48
